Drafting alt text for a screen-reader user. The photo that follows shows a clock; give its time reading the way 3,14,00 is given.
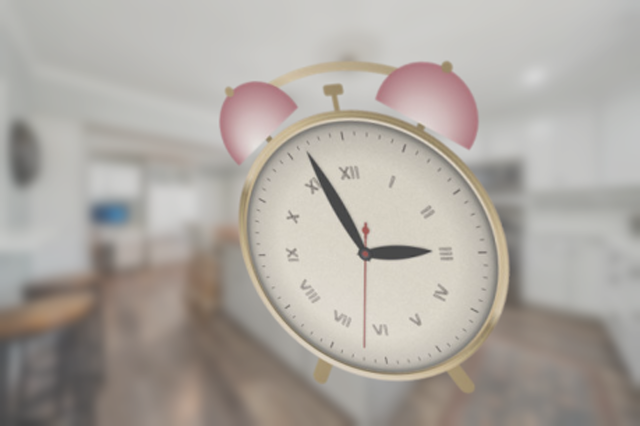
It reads 2,56,32
